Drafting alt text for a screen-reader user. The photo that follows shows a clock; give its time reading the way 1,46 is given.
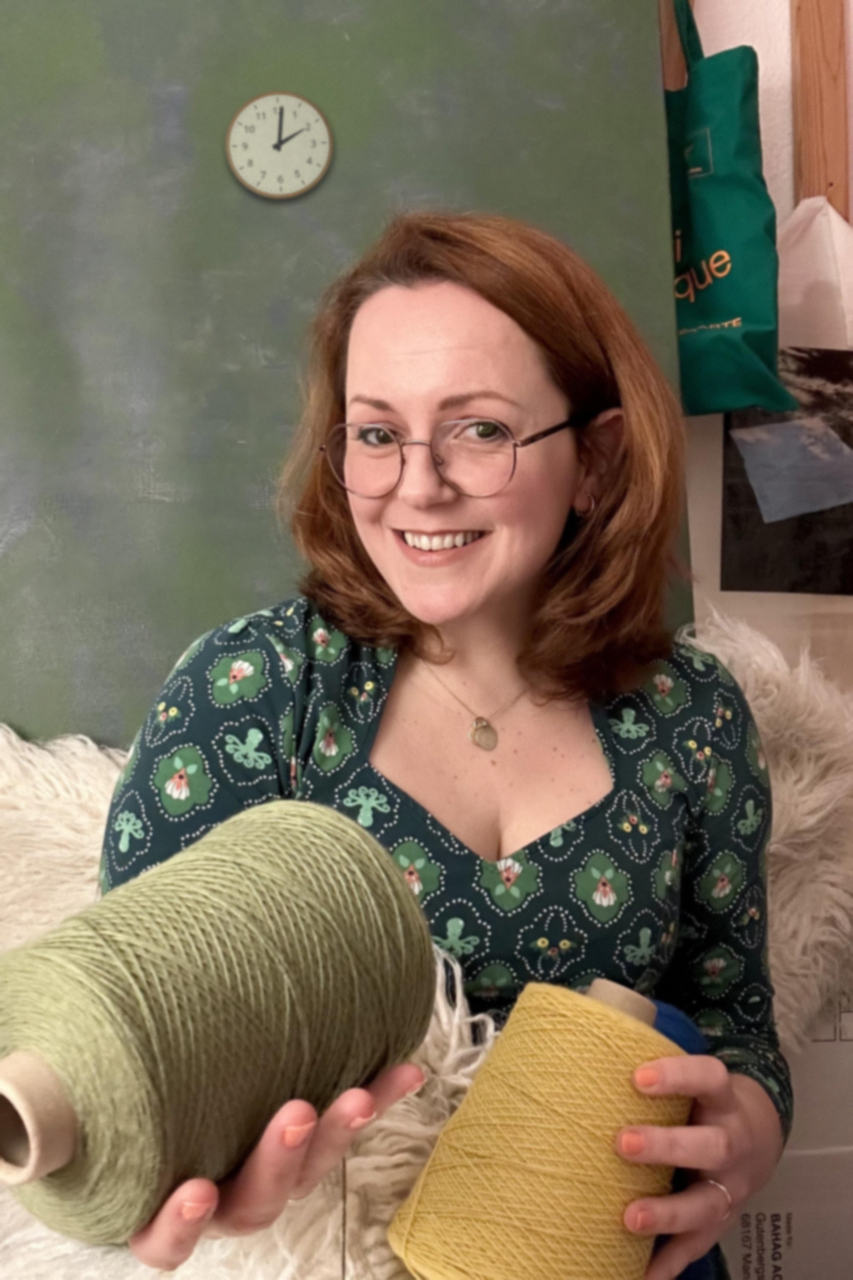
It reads 2,01
